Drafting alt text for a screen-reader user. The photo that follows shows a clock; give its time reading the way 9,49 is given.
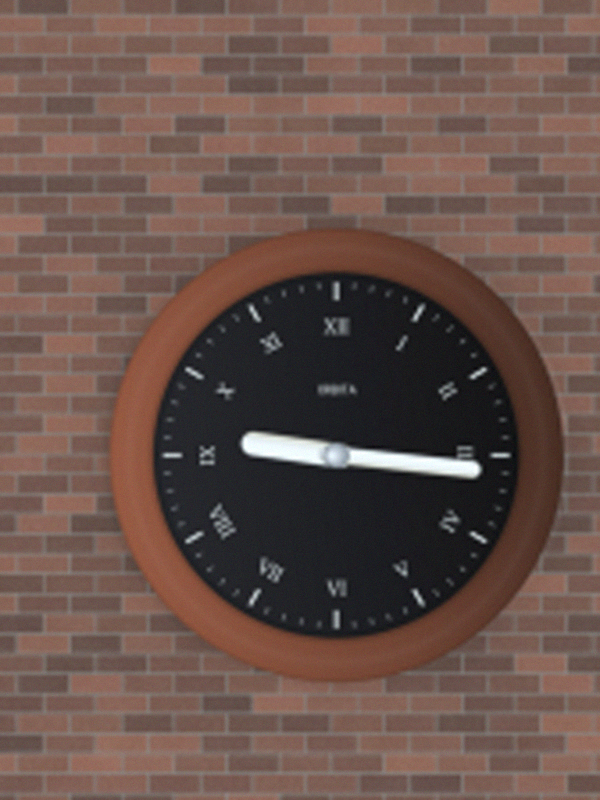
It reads 9,16
